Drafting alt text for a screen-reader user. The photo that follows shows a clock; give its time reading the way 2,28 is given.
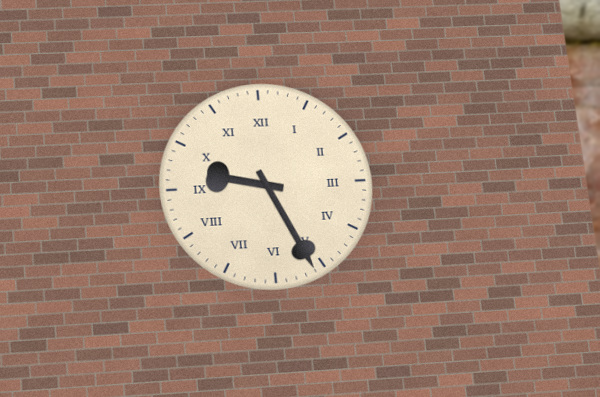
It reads 9,26
